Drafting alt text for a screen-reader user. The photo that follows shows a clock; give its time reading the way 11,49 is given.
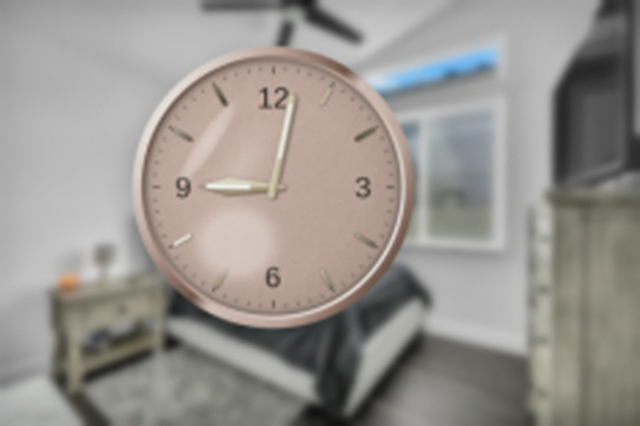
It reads 9,02
